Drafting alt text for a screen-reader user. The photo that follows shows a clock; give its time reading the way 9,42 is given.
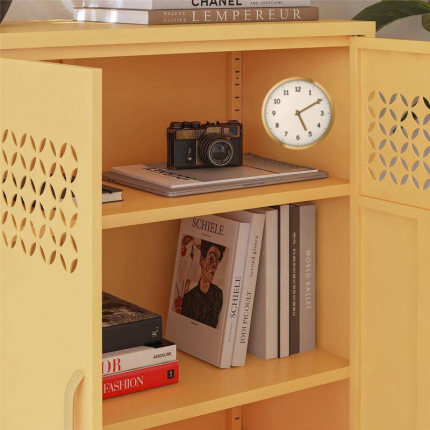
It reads 5,10
